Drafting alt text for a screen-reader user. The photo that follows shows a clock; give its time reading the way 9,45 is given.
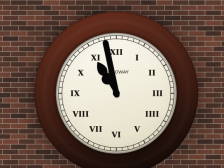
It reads 10,58
